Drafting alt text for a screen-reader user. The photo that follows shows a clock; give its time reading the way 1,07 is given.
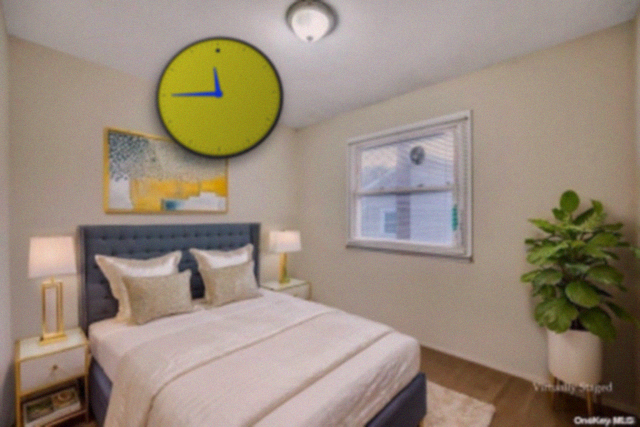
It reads 11,45
